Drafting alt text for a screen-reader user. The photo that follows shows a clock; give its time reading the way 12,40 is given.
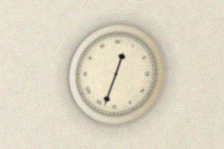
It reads 12,33
